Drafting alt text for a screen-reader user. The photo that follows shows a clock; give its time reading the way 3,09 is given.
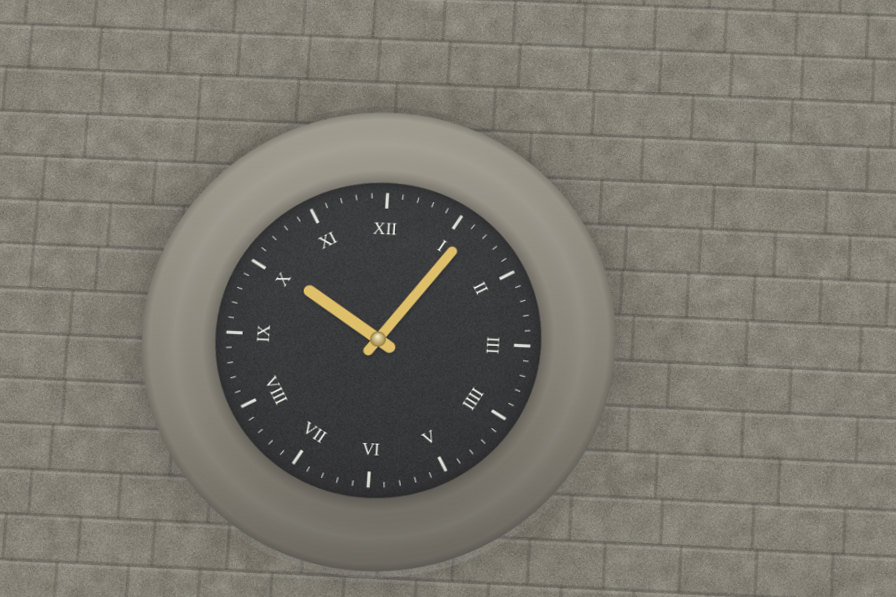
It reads 10,06
